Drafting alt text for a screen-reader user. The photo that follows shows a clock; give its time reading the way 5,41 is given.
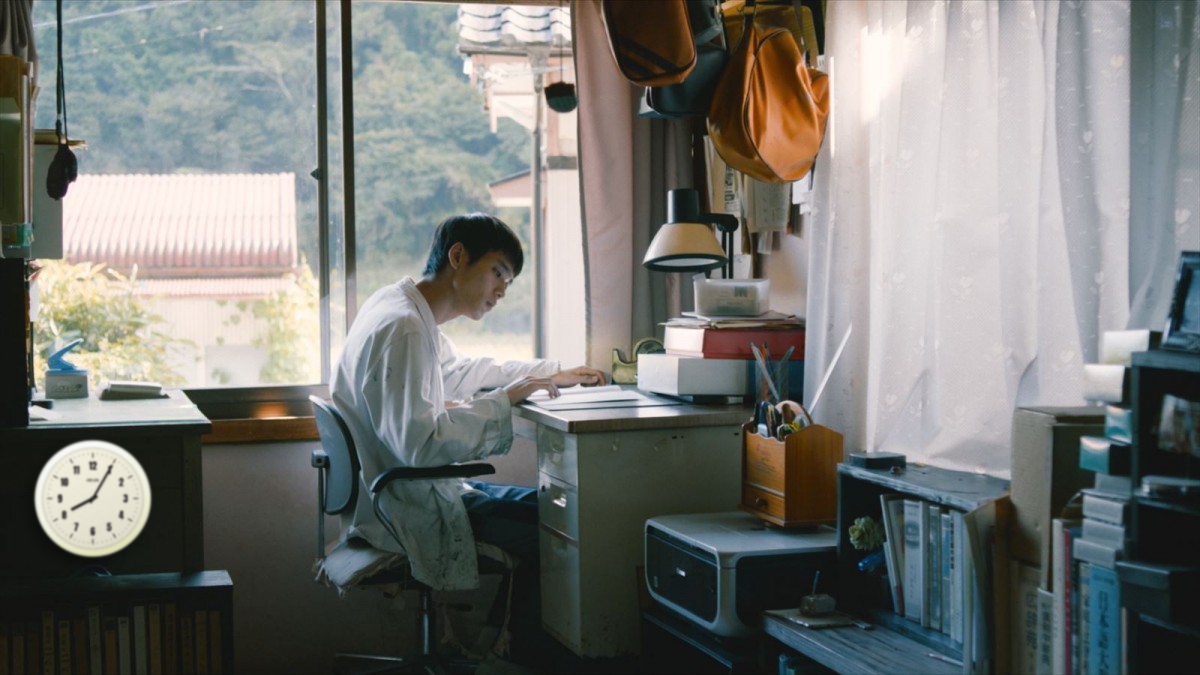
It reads 8,05
